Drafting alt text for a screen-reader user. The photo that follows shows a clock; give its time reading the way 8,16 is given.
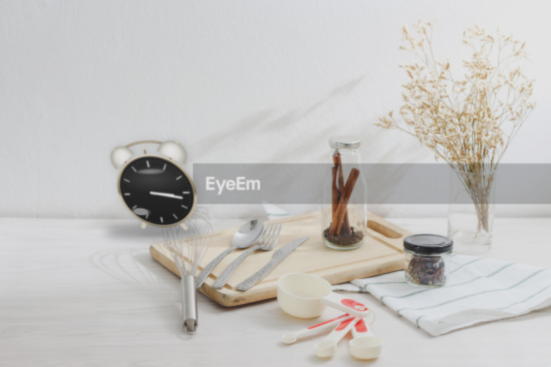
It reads 3,17
